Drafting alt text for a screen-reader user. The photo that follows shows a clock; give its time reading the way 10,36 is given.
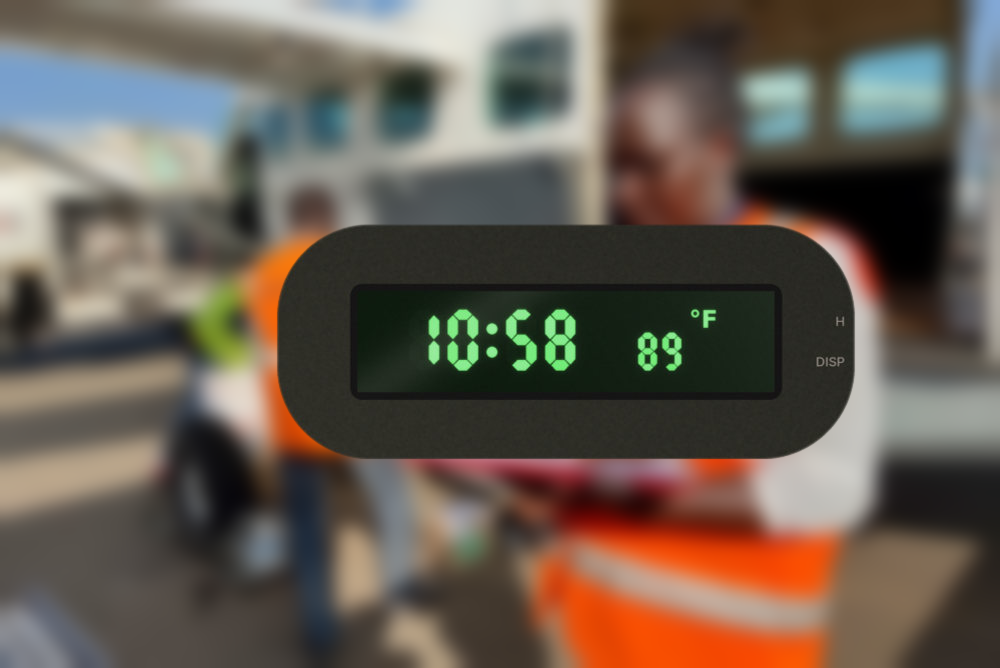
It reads 10,58
